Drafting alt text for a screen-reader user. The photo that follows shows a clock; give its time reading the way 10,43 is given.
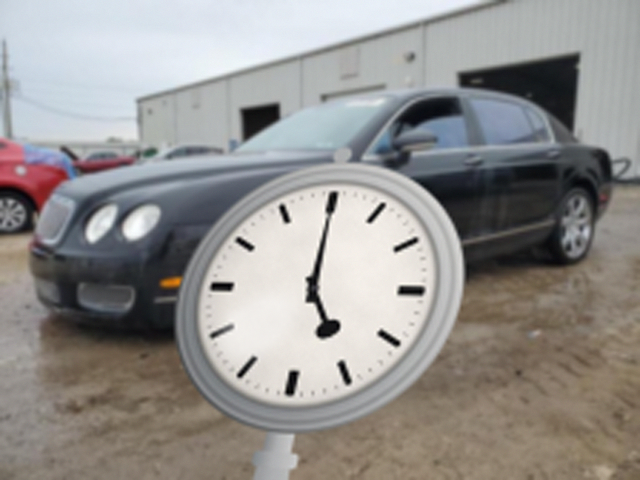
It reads 5,00
